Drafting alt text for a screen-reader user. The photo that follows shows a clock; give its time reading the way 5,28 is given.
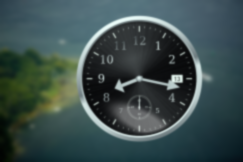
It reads 8,17
